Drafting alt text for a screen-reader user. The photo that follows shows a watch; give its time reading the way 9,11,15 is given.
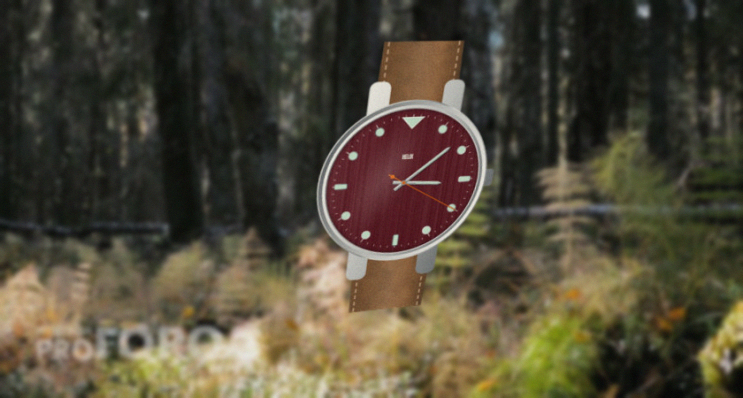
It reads 3,08,20
